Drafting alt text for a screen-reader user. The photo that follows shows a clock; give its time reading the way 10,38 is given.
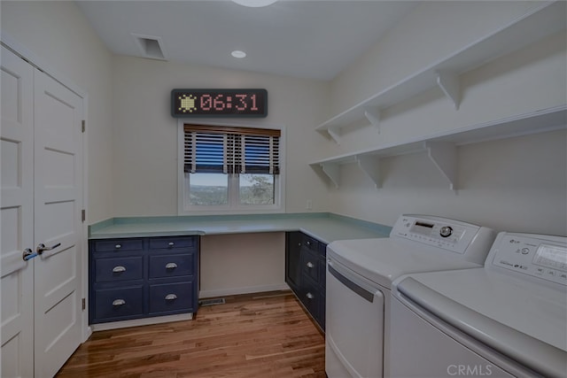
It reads 6,31
